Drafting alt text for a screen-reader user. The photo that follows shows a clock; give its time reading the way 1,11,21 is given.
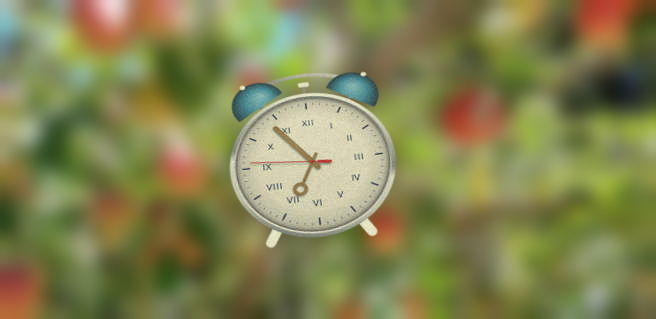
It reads 6,53,46
